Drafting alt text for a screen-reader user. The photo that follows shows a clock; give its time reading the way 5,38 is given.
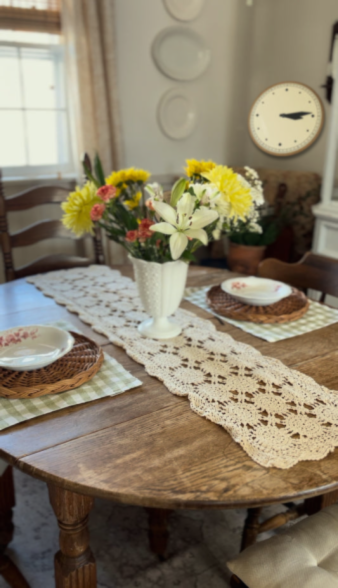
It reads 3,14
